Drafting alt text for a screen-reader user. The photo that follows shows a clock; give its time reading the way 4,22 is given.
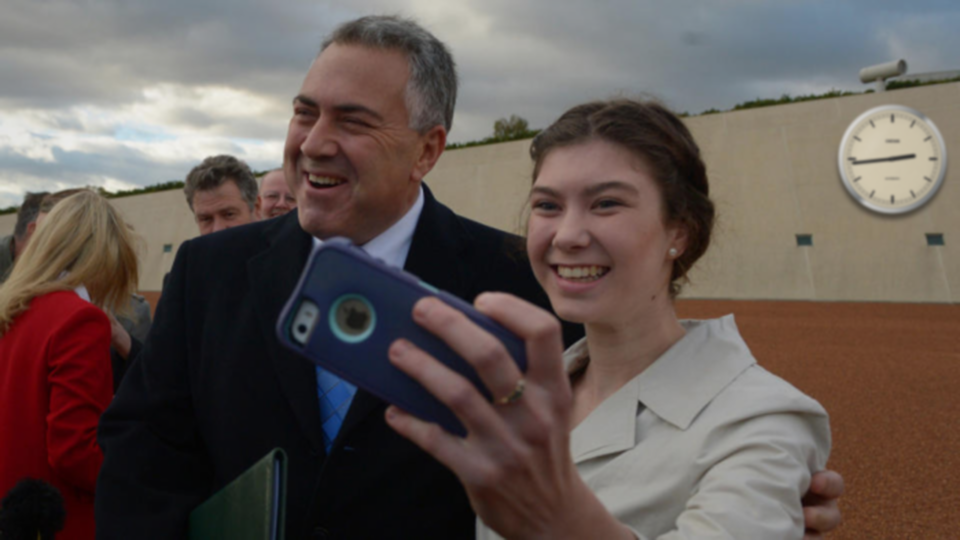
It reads 2,44
